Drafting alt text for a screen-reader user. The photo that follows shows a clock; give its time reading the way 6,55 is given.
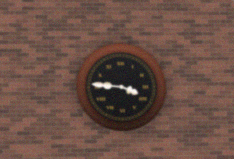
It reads 3,46
